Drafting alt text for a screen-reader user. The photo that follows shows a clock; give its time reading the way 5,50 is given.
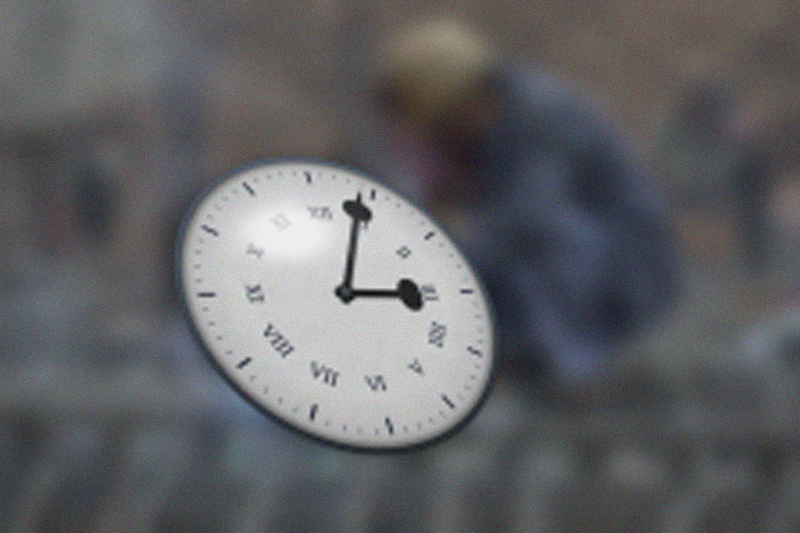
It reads 3,04
